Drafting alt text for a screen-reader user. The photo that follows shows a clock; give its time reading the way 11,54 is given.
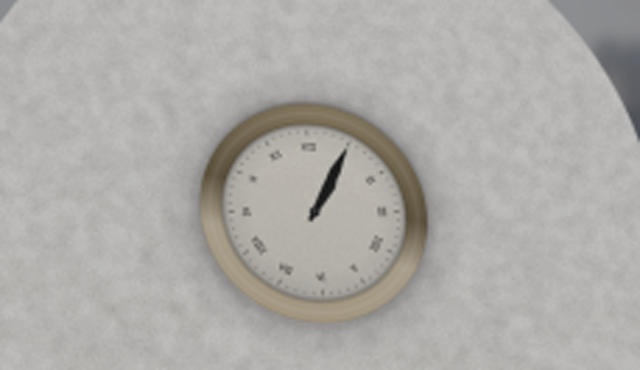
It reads 1,05
